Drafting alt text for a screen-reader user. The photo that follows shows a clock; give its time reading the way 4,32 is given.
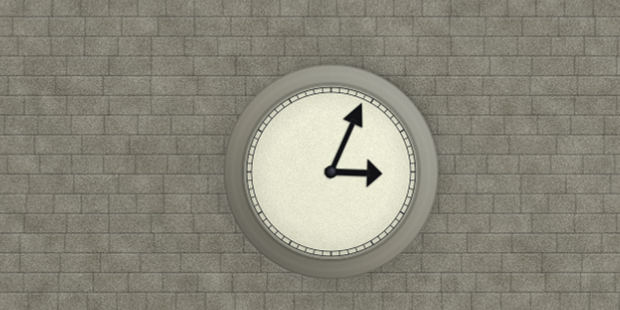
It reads 3,04
